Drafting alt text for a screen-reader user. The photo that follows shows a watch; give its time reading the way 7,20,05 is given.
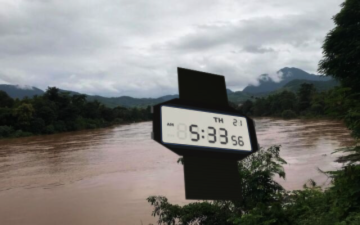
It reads 5,33,56
